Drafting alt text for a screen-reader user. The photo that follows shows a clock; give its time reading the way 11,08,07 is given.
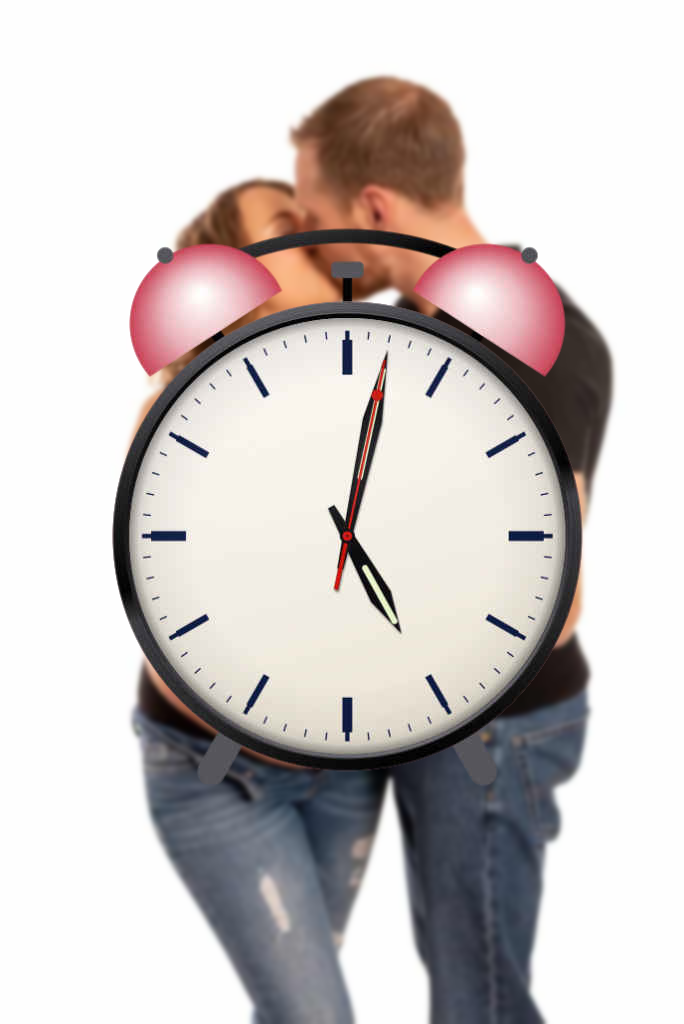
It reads 5,02,02
